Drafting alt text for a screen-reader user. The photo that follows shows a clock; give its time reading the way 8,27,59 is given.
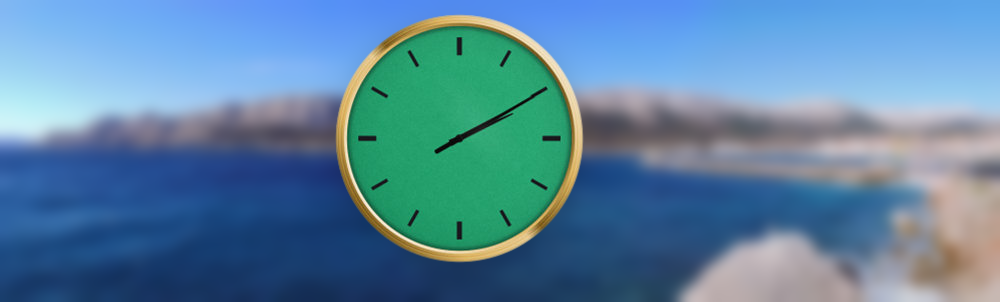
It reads 2,10,10
